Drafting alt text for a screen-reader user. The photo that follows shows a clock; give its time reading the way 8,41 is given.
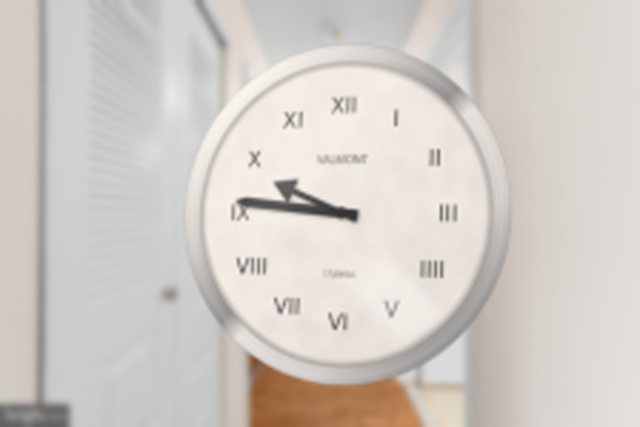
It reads 9,46
